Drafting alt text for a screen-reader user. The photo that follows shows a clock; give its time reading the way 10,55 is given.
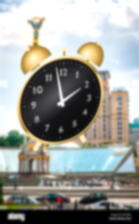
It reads 1,58
